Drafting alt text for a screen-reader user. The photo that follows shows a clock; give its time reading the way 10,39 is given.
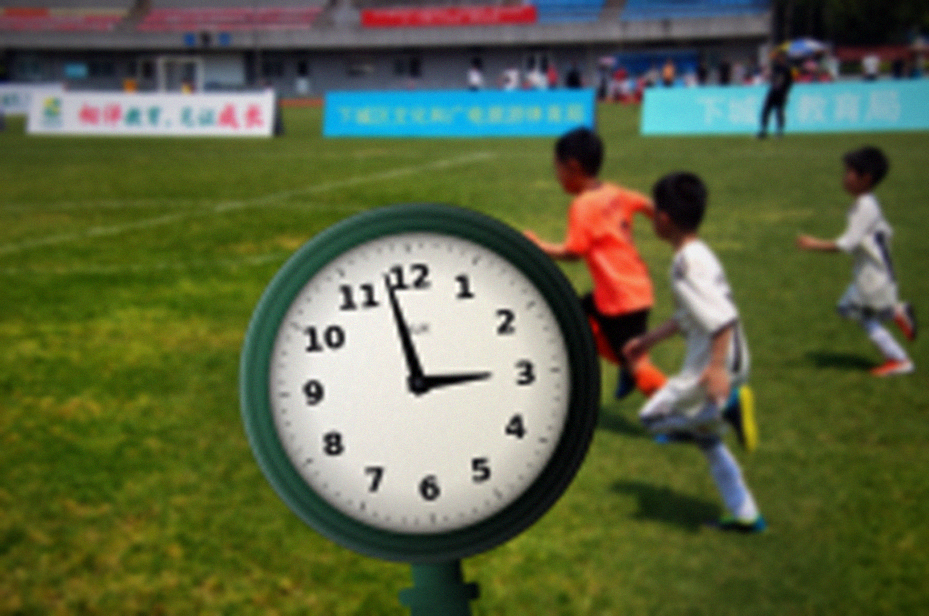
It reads 2,58
